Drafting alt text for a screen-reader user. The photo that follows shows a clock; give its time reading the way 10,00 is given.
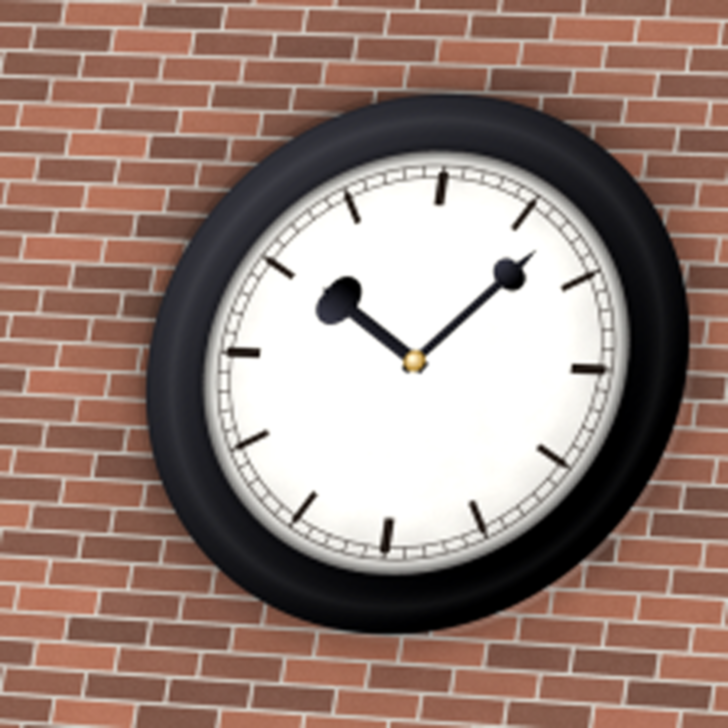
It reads 10,07
